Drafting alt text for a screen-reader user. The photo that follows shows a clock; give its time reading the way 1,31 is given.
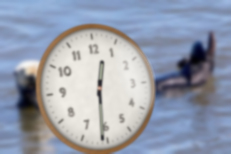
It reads 12,31
